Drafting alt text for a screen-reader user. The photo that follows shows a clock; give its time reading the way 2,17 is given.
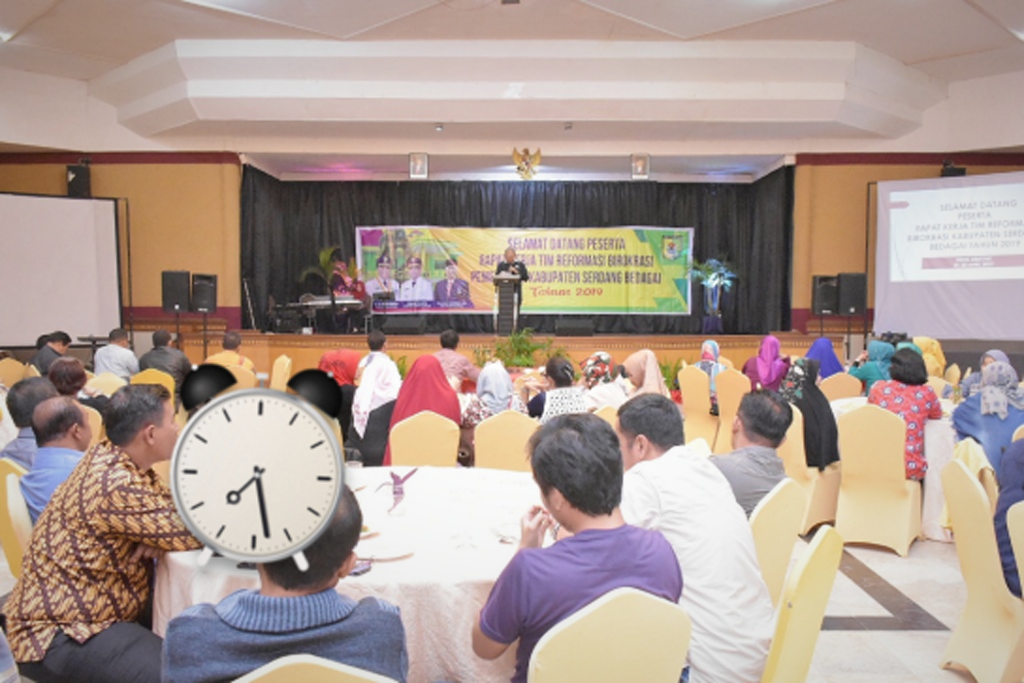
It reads 7,28
